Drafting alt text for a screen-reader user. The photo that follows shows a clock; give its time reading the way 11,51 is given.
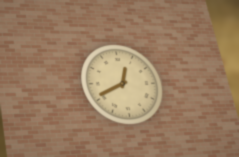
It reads 12,41
